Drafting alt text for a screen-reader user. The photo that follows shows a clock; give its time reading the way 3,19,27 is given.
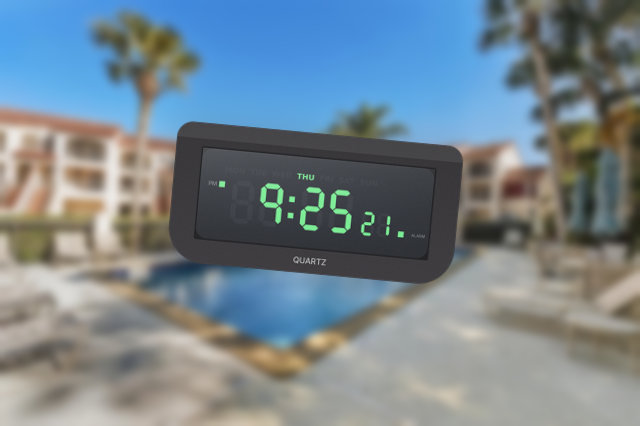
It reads 9,25,21
